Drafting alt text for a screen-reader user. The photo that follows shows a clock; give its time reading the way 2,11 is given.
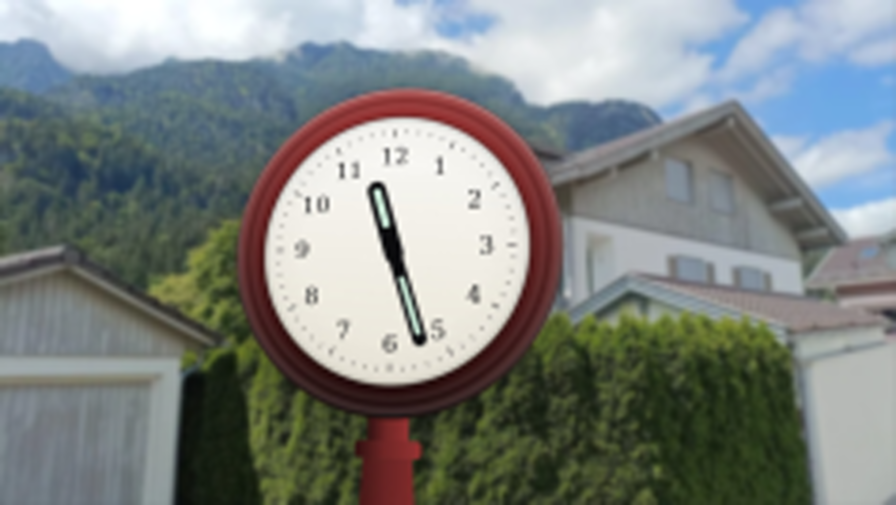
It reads 11,27
